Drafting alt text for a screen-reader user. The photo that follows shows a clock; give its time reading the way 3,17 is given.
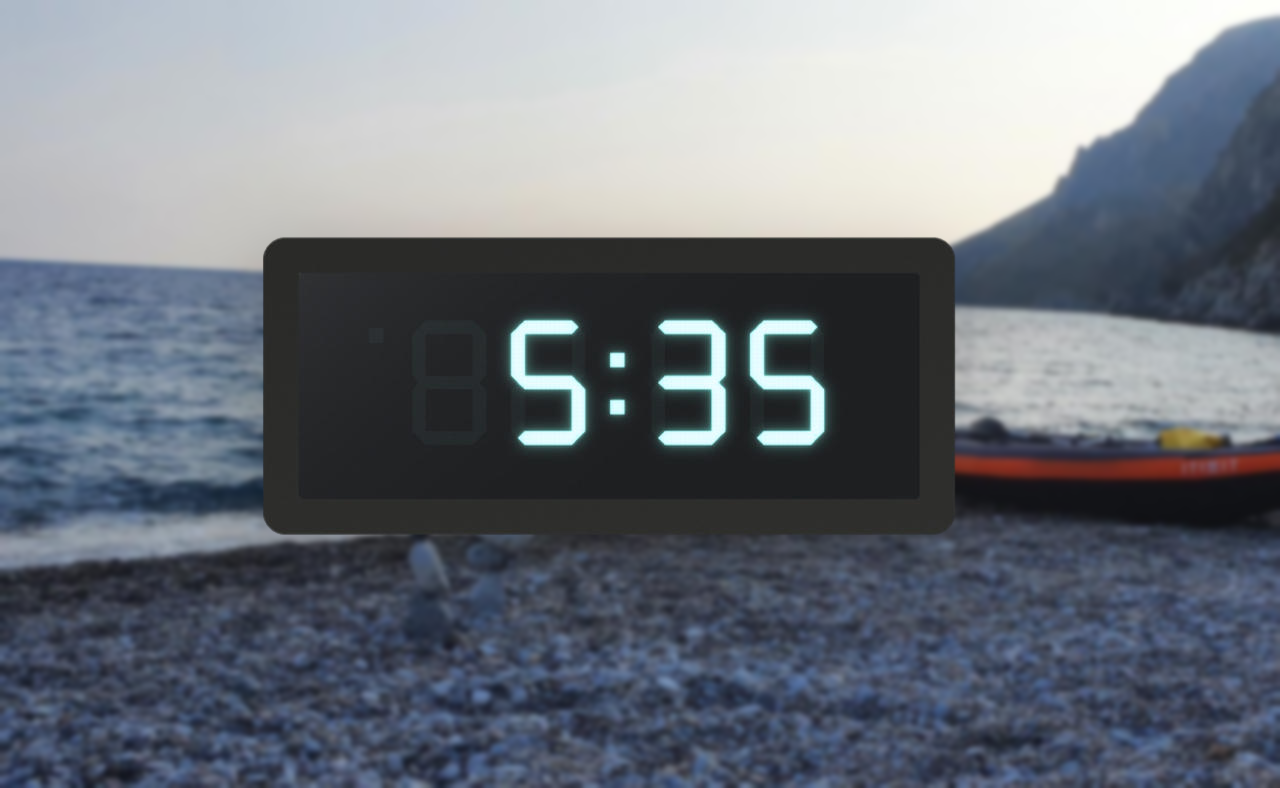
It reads 5,35
